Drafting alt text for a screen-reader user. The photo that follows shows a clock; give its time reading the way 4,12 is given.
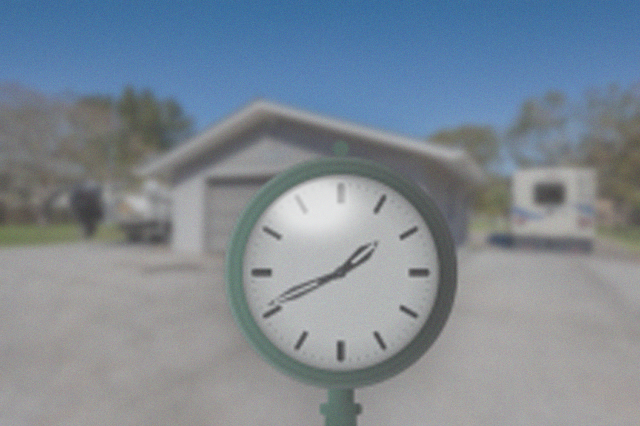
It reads 1,41
